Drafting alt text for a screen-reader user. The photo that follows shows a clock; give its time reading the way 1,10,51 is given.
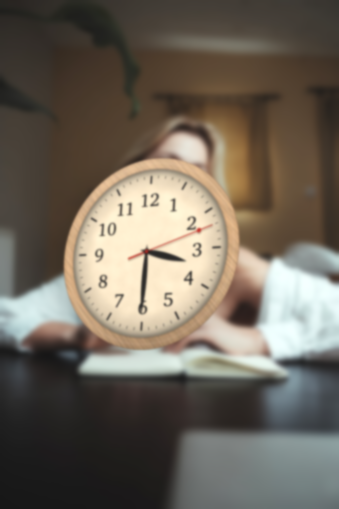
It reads 3,30,12
